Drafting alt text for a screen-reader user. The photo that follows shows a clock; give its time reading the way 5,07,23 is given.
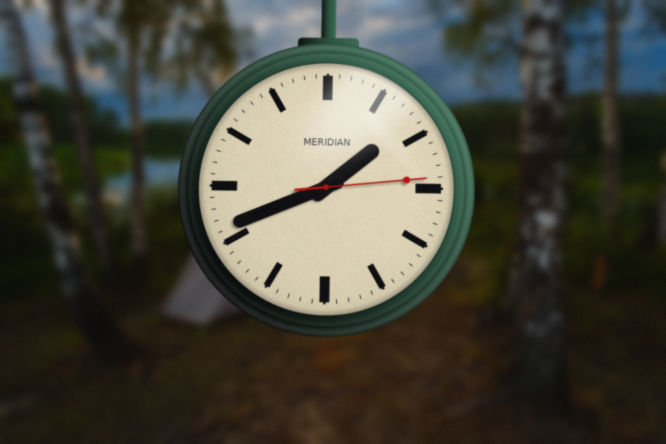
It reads 1,41,14
